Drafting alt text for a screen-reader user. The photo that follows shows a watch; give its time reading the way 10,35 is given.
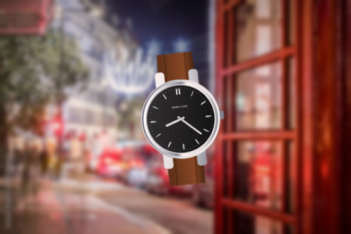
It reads 8,22
